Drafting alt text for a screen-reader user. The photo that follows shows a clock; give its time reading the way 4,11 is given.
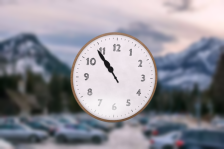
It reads 10,54
